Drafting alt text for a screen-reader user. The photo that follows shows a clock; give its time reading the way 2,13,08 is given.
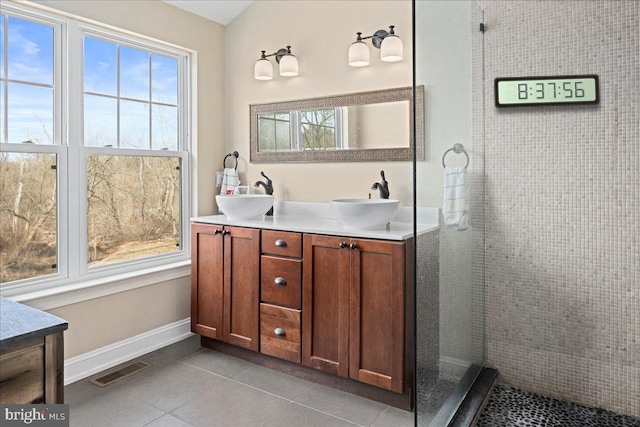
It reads 8,37,56
